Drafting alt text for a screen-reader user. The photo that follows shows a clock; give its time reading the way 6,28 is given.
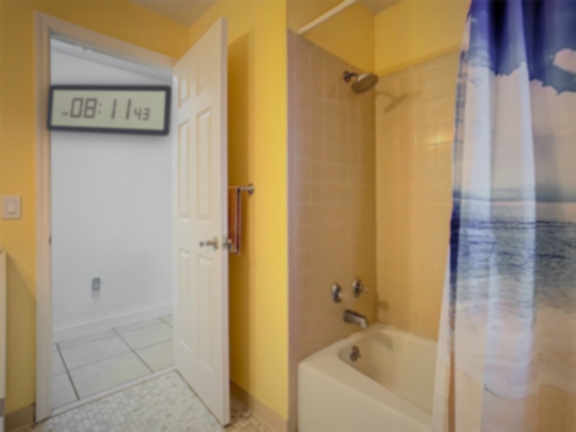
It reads 8,11
